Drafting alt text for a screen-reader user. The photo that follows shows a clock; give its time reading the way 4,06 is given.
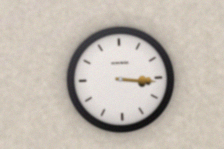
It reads 3,16
